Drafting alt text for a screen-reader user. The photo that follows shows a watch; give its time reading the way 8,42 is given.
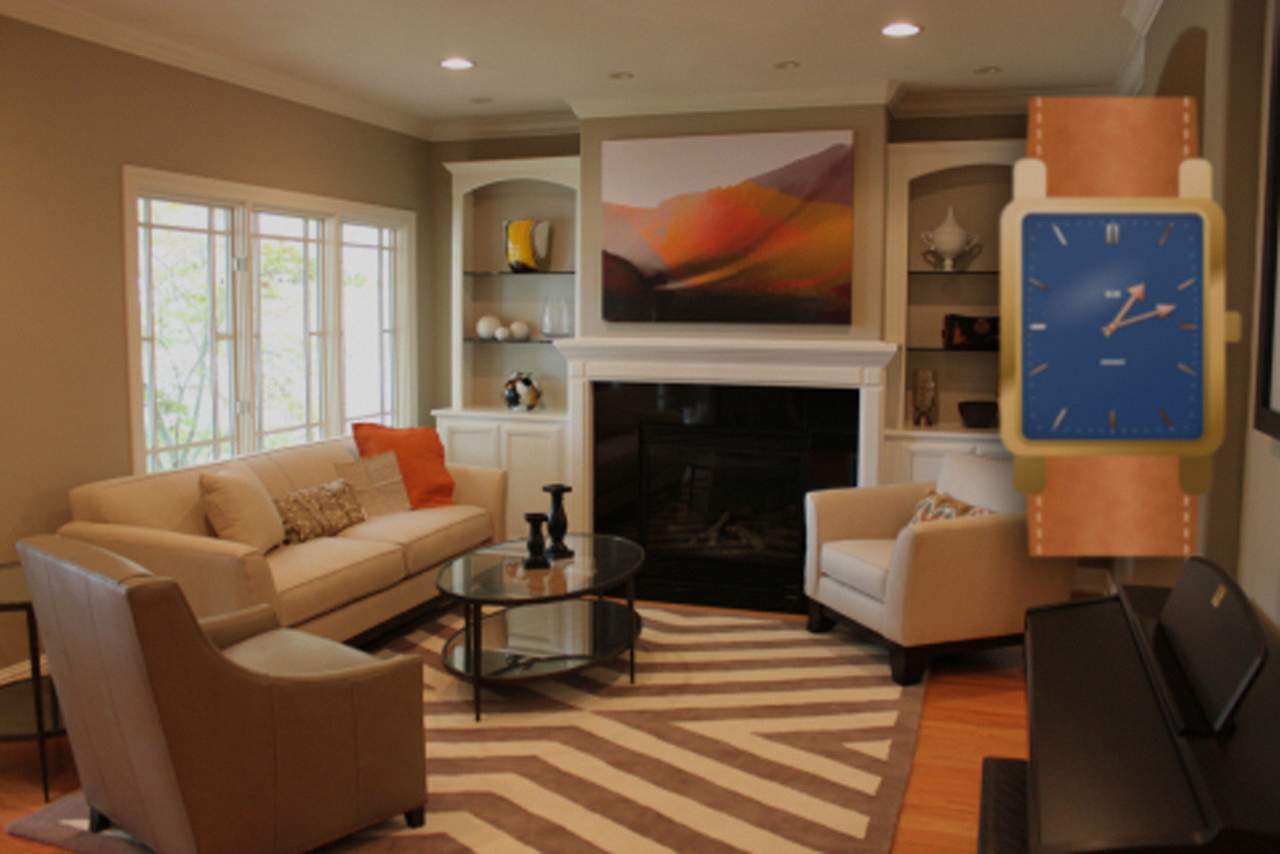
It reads 1,12
